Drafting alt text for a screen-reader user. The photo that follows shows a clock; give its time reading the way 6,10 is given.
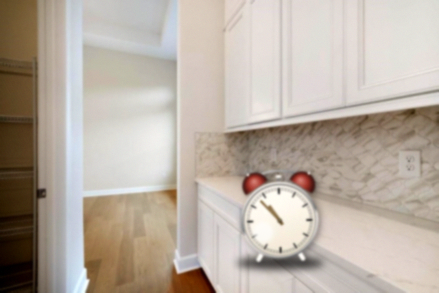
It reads 10,53
